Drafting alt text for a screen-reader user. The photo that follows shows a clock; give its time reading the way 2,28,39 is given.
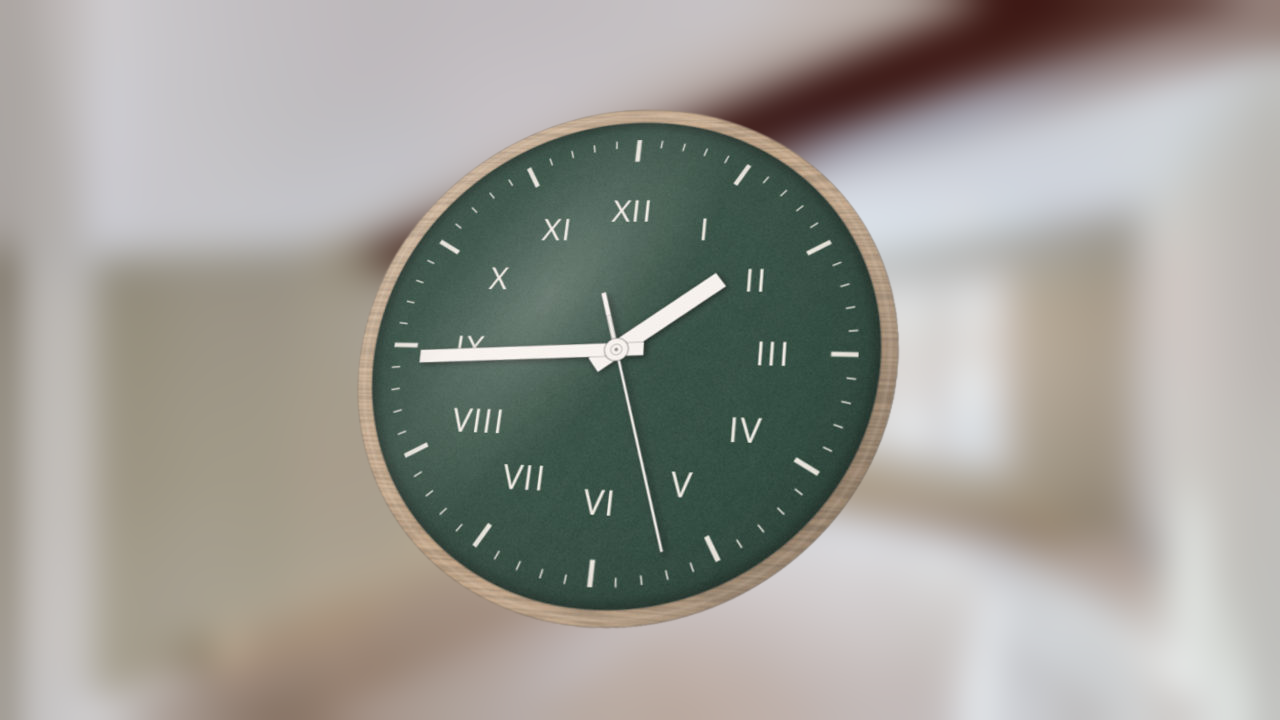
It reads 1,44,27
